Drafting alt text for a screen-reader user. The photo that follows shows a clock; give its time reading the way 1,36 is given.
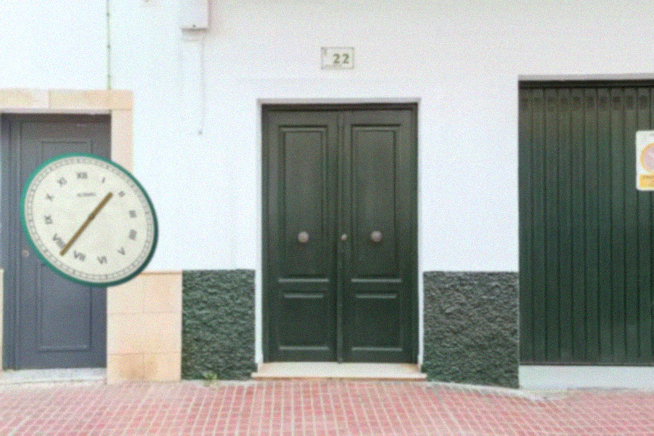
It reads 1,38
